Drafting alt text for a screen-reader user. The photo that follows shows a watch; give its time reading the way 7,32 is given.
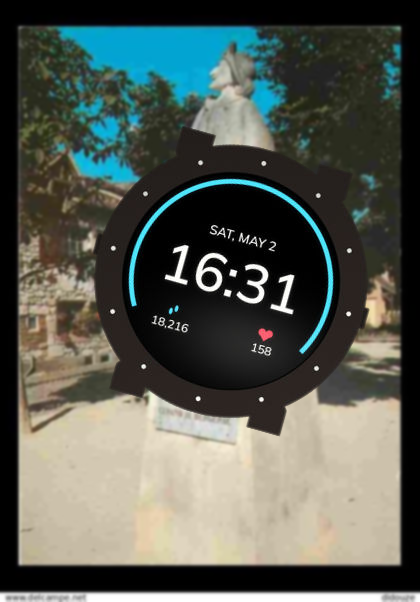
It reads 16,31
